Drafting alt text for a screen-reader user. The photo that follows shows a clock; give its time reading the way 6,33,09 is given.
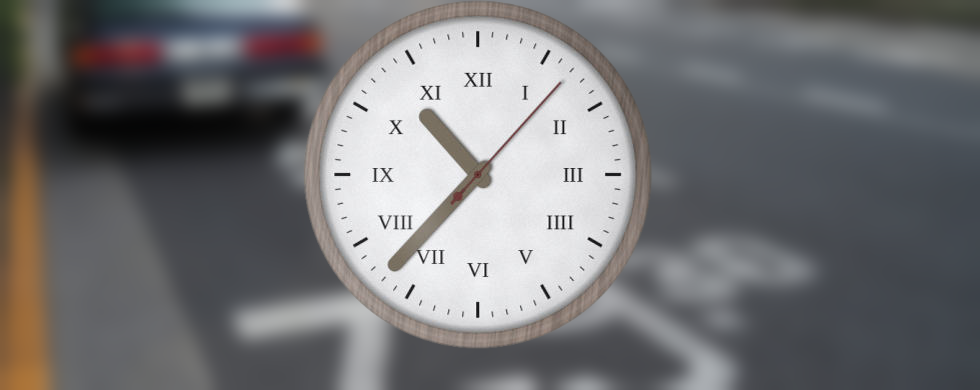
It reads 10,37,07
